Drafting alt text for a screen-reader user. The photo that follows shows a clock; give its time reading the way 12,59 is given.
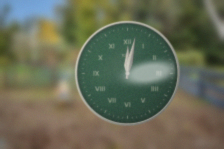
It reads 12,02
